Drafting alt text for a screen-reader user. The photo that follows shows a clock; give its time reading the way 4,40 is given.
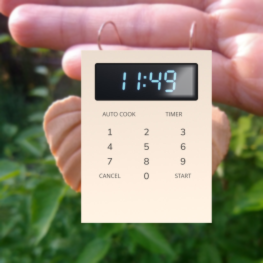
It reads 11,49
